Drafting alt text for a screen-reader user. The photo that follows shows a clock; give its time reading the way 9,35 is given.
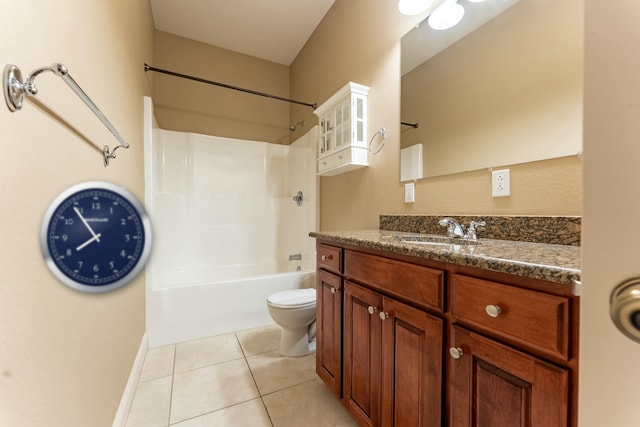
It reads 7,54
